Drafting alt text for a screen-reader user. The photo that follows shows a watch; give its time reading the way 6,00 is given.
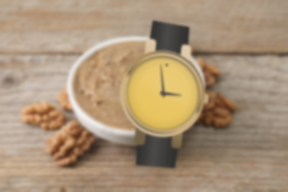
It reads 2,58
